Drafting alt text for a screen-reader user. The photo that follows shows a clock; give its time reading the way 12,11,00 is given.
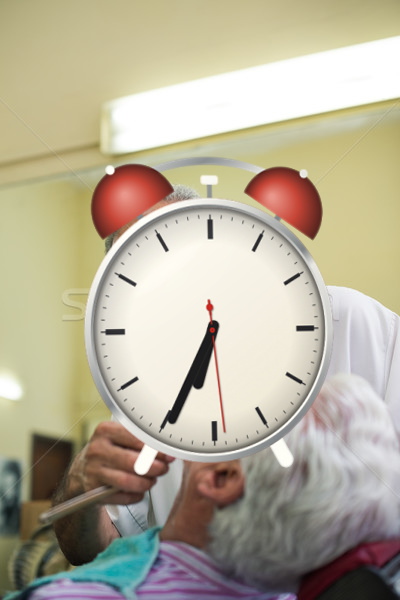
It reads 6,34,29
